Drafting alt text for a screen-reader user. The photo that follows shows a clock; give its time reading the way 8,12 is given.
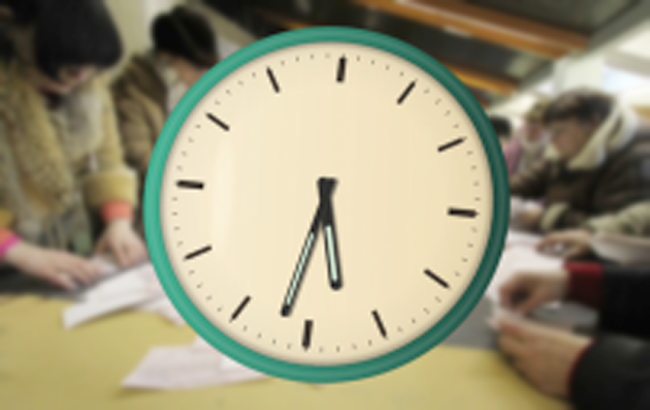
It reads 5,32
